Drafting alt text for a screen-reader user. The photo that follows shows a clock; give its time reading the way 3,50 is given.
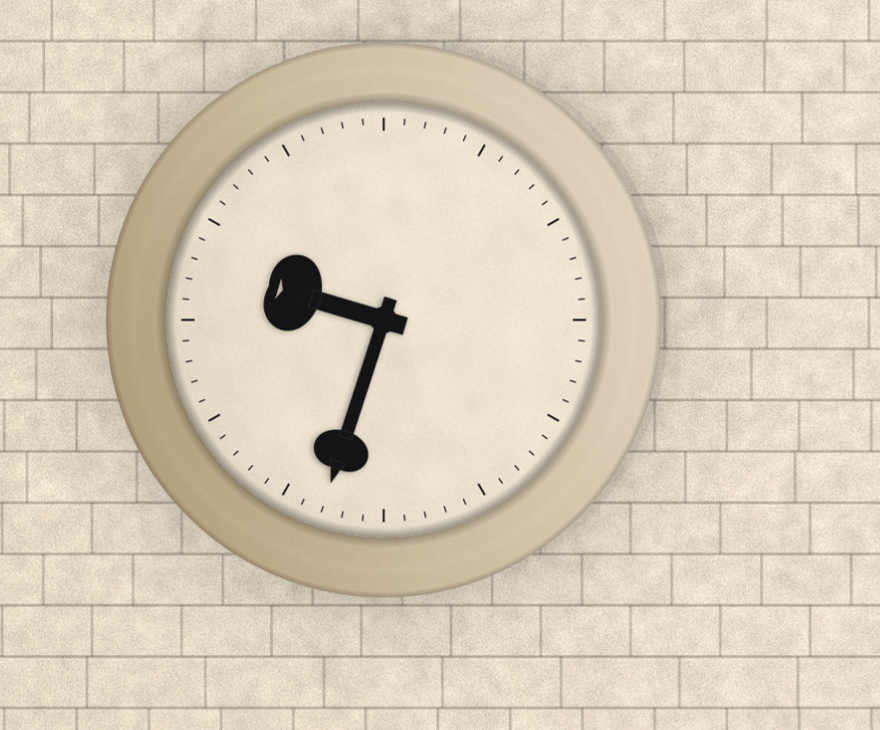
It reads 9,33
